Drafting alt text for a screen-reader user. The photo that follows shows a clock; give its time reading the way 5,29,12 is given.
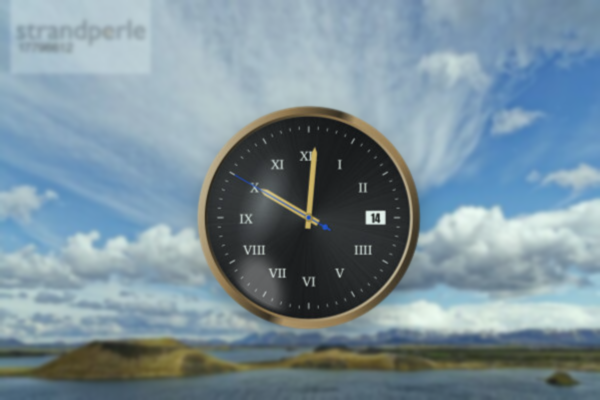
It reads 10,00,50
